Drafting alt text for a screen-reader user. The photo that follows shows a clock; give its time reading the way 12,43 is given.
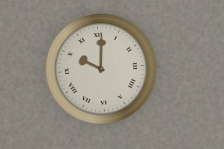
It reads 10,01
